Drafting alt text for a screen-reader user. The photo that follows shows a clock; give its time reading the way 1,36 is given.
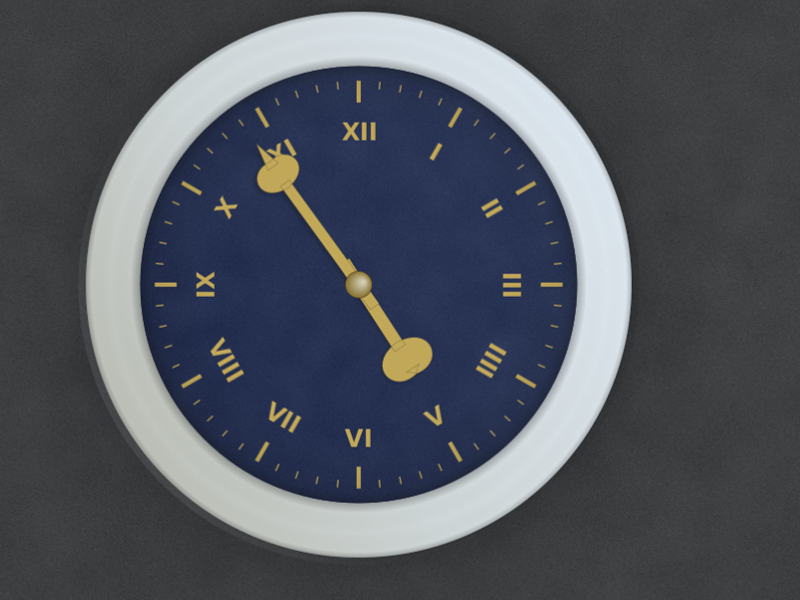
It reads 4,54
